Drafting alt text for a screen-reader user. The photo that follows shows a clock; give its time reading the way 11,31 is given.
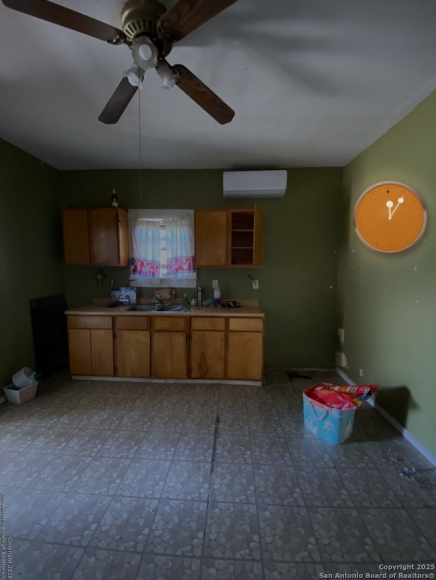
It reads 12,06
